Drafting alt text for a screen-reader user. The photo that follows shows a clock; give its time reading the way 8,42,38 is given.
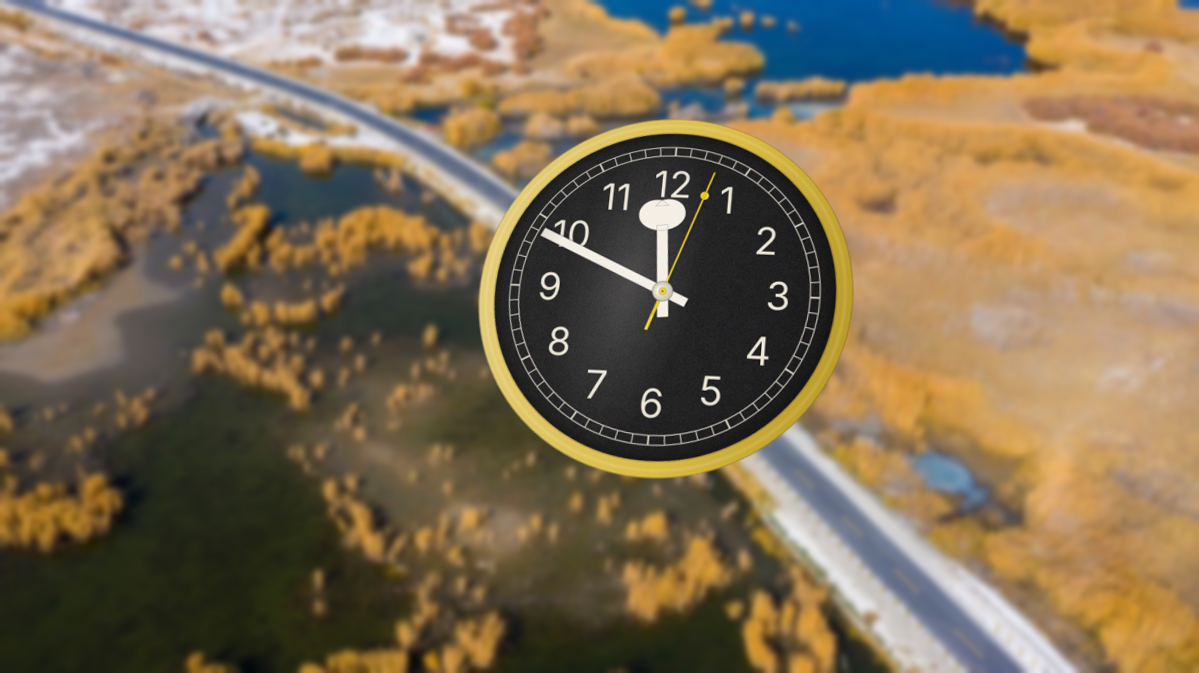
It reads 11,49,03
